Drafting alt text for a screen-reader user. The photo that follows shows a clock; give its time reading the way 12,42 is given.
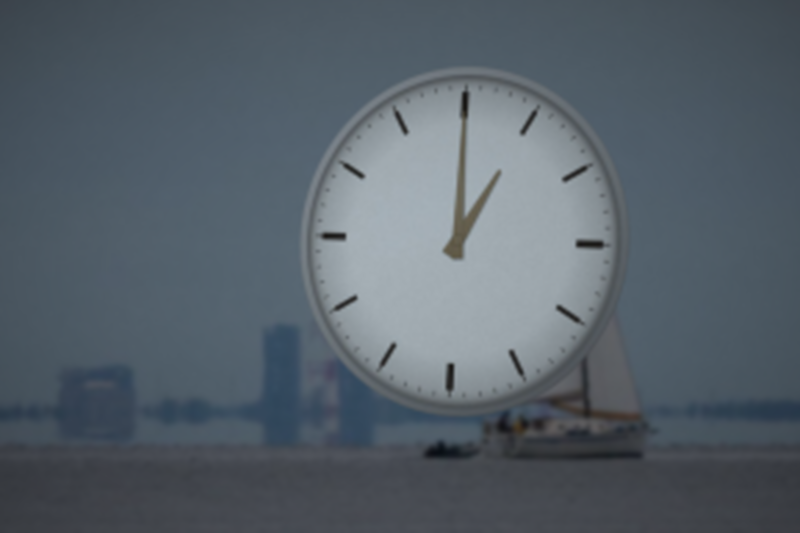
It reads 1,00
